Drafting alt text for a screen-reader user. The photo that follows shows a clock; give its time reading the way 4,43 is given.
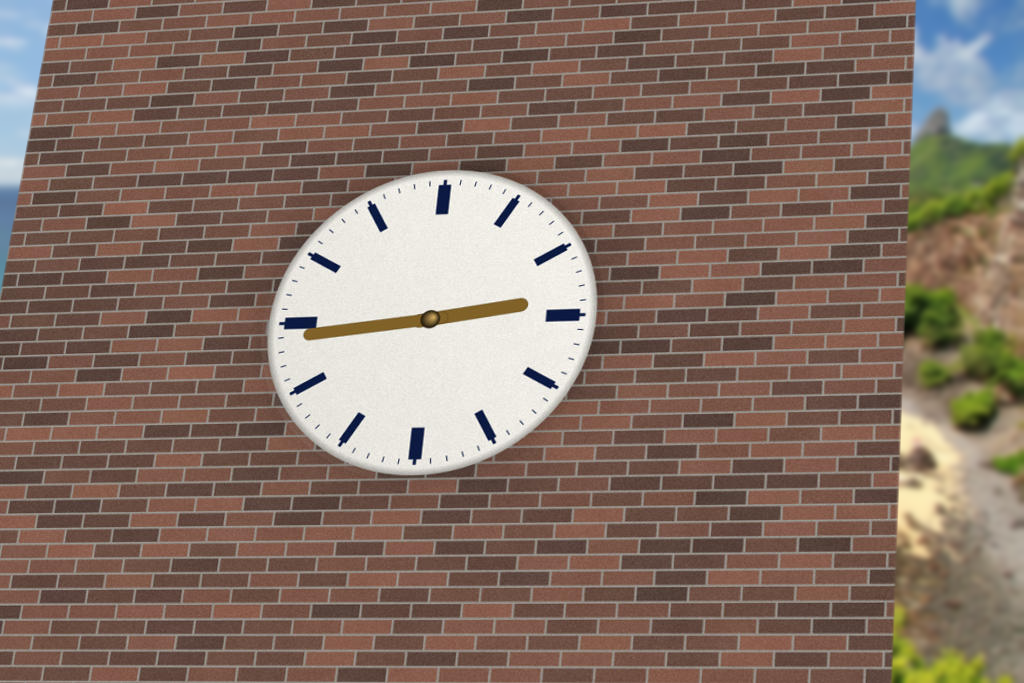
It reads 2,44
